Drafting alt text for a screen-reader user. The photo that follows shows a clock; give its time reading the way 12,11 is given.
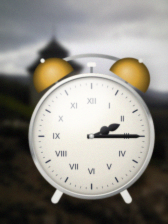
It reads 2,15
